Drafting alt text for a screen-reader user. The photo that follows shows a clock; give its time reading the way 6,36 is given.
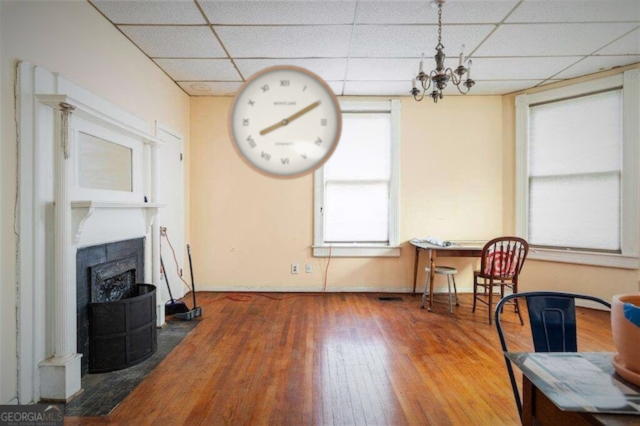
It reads 8,10
